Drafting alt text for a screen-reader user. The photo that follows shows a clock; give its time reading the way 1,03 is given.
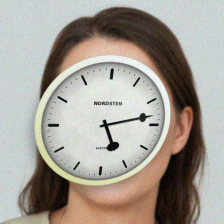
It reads 5,13
